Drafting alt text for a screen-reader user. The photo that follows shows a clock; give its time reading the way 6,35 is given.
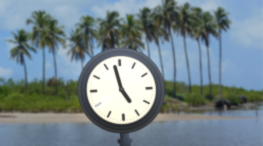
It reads 4,58
